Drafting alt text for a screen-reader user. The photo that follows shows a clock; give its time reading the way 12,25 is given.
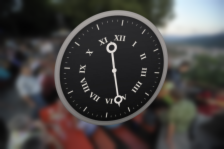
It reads 11,27
